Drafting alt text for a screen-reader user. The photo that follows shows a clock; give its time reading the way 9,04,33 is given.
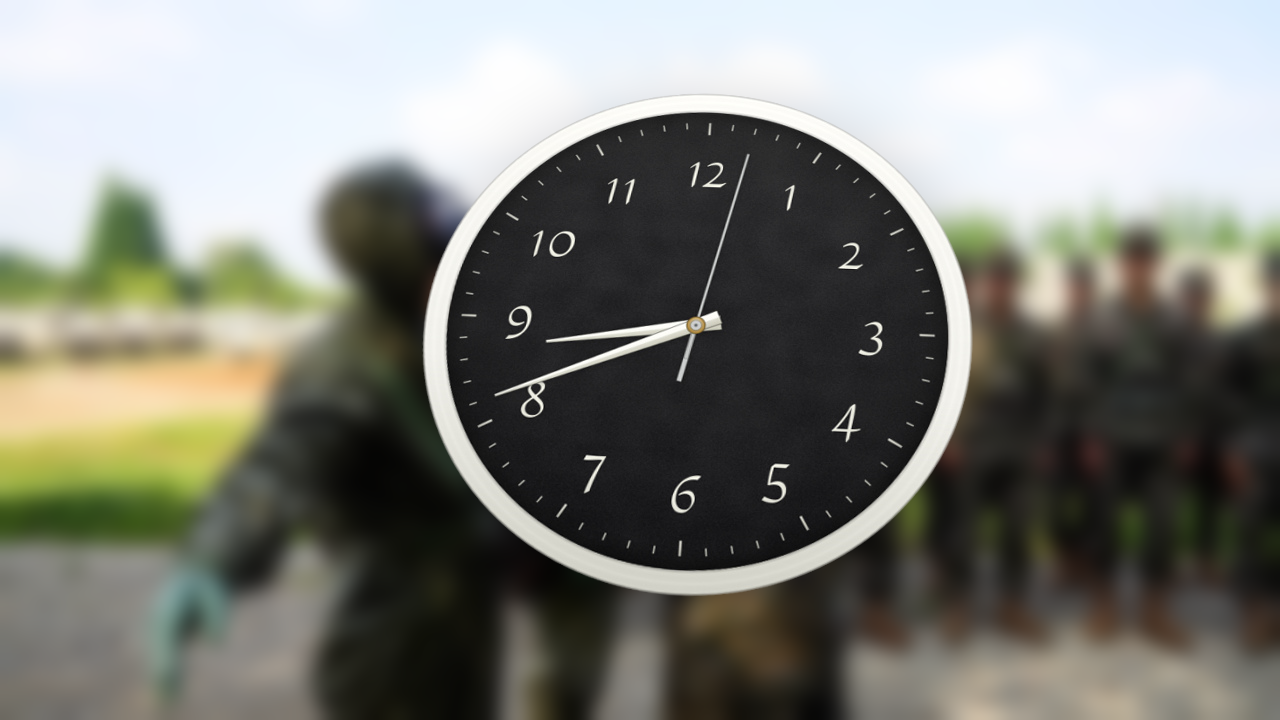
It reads 8,41,02
